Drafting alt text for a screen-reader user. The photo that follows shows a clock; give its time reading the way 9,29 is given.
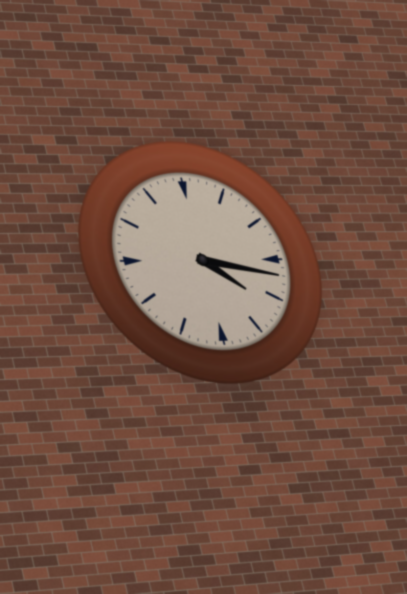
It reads 4,17
